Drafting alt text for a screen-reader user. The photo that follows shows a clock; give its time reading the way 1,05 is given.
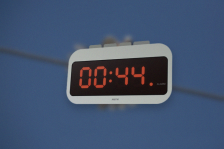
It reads 0,44
